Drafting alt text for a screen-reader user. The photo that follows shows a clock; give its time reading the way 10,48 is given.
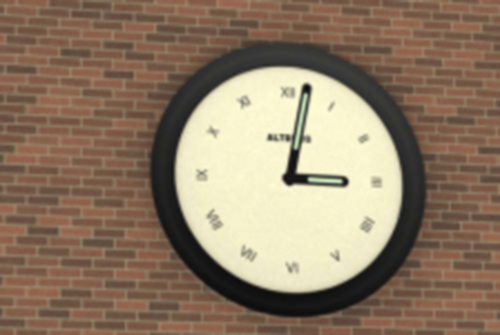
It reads 3,02
